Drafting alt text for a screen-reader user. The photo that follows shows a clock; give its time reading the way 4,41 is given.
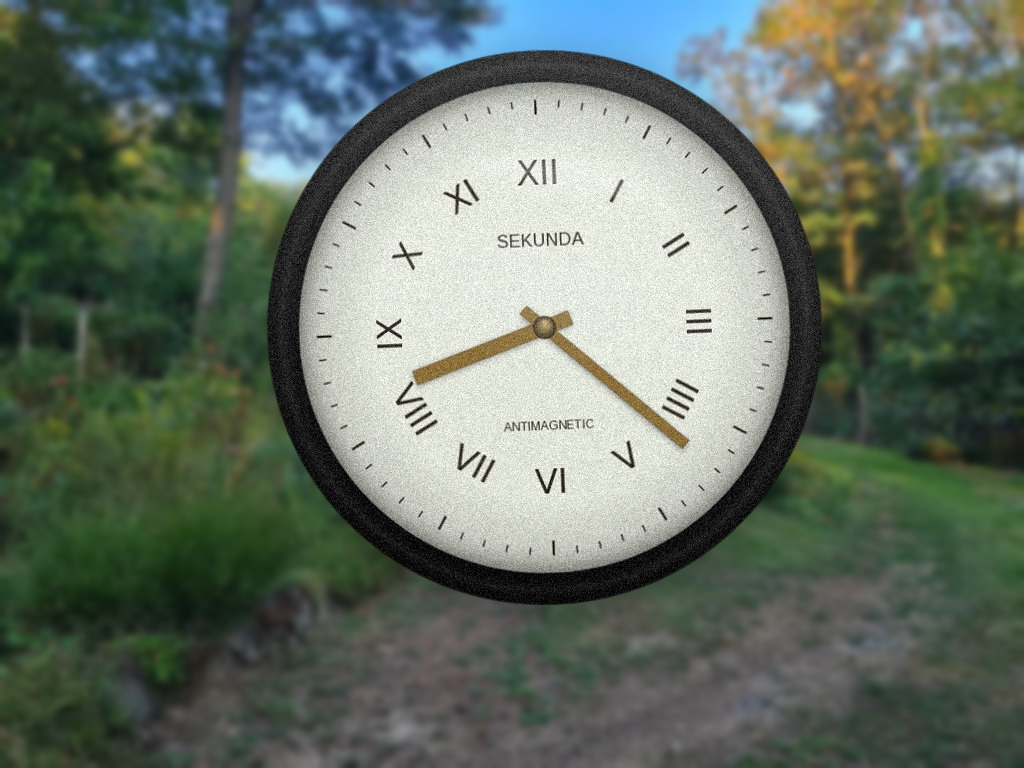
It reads 8,22
